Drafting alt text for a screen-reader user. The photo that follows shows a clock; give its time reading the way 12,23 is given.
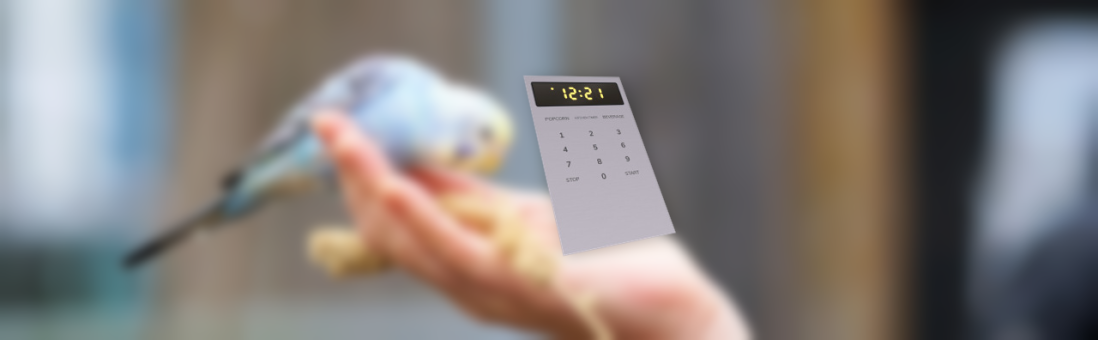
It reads 12,21
